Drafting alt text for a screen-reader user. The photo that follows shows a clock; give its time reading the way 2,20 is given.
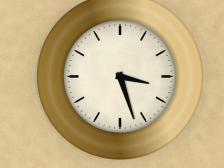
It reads 3,27
